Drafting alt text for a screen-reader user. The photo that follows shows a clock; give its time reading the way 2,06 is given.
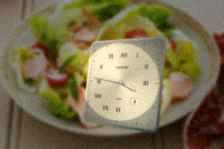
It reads 3,46
